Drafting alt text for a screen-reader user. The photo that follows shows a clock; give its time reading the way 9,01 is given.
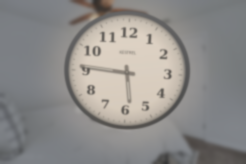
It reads 5,46
